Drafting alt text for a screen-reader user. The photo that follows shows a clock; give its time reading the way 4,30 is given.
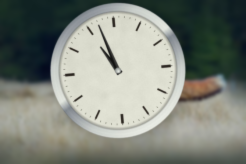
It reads 10,57
